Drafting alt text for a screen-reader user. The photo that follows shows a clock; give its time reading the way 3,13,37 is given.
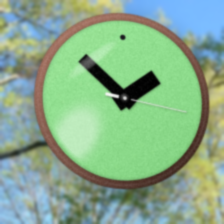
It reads 1,52,17
